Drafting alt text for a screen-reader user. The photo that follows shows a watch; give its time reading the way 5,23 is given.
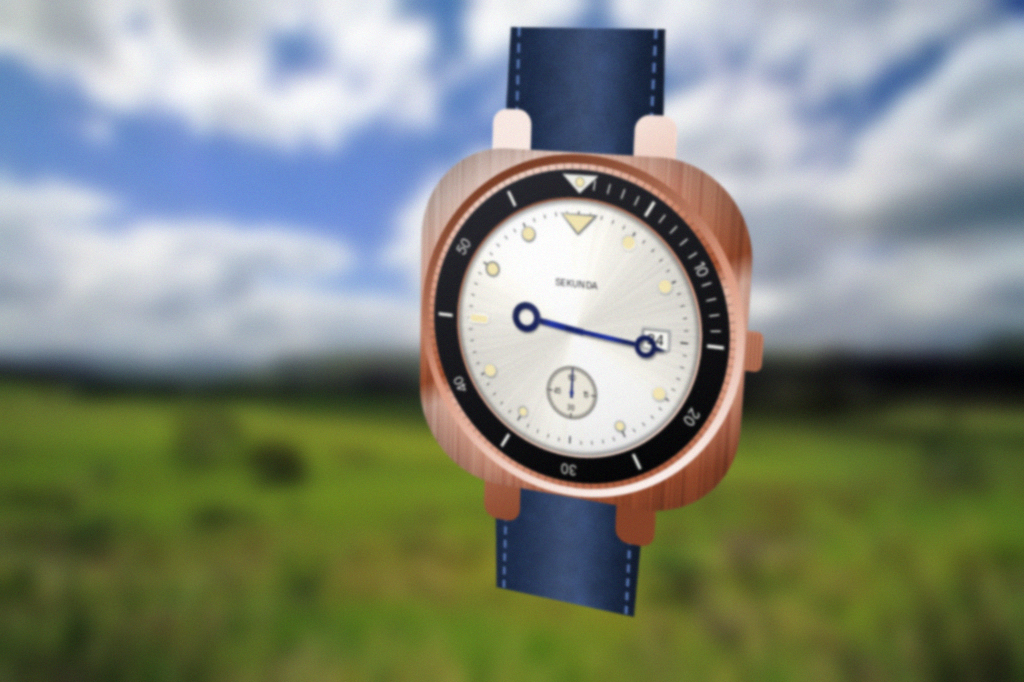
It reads 9,16
